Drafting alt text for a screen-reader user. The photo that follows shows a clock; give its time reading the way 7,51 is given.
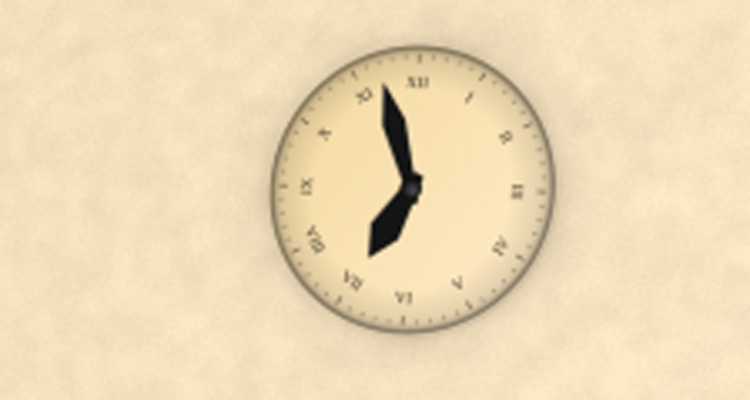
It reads 6,57
